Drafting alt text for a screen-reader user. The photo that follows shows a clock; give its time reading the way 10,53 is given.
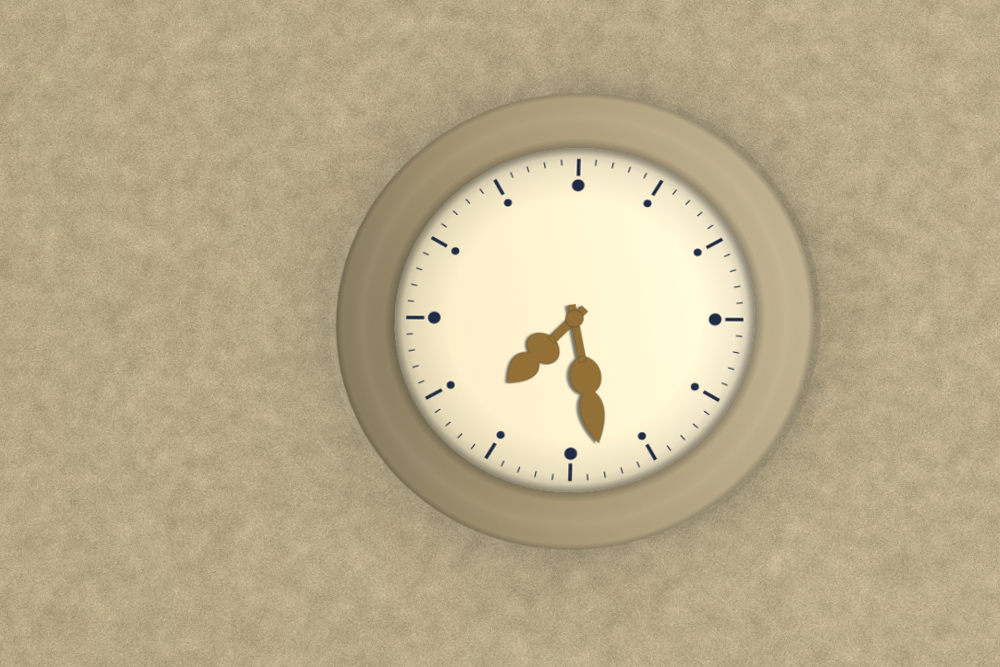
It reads 7,28
